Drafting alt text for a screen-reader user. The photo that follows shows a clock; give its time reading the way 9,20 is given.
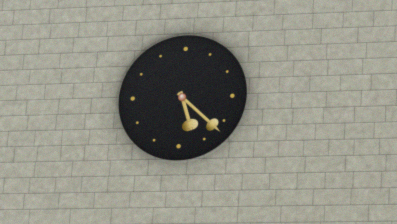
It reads 5,22
